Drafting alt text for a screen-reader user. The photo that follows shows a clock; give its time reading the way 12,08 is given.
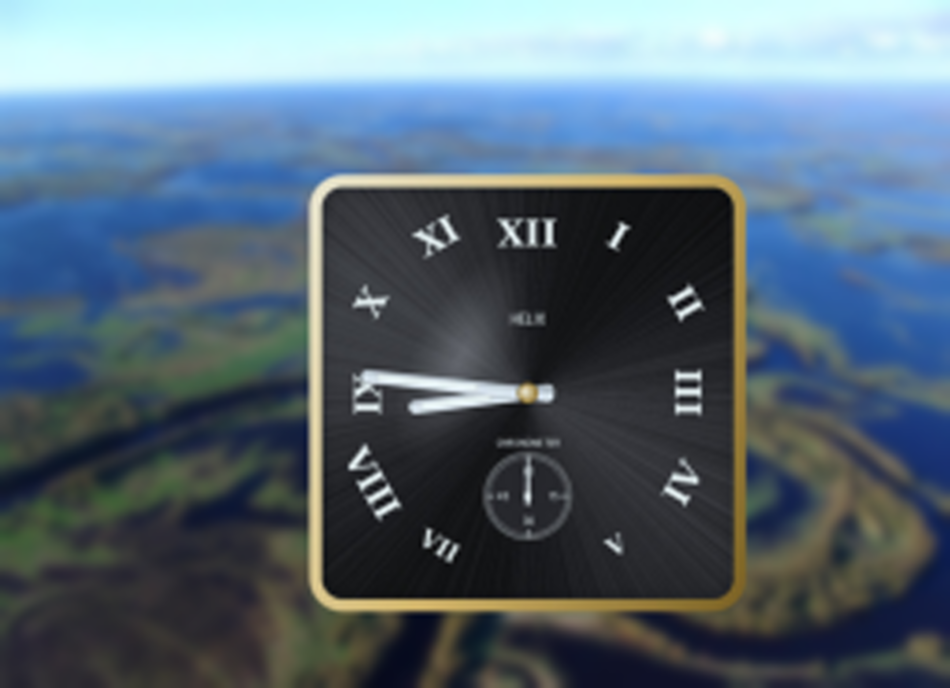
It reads 8,46
